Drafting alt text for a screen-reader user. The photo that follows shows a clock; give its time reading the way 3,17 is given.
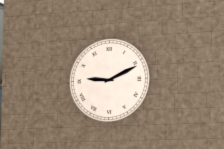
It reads 9,11
